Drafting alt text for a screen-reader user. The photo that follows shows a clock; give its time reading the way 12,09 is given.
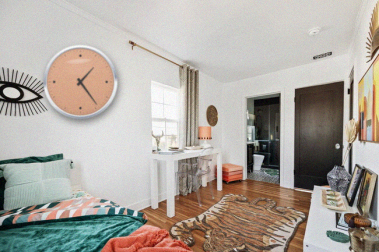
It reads 1,24
